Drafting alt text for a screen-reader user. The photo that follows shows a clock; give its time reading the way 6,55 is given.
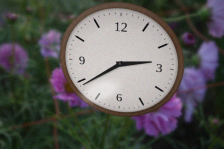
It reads 2,39
